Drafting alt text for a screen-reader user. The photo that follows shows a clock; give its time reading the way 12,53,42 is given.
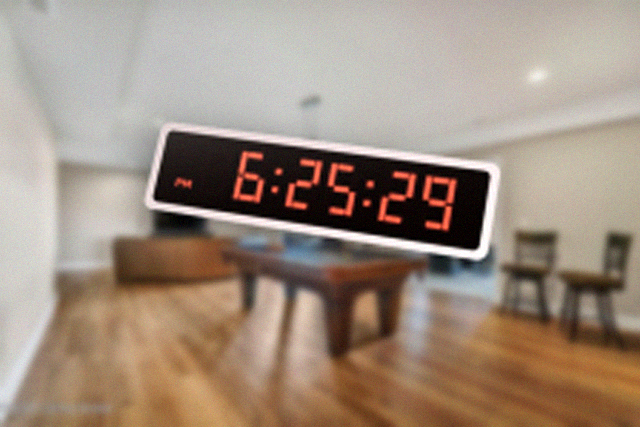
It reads 6,25,29
